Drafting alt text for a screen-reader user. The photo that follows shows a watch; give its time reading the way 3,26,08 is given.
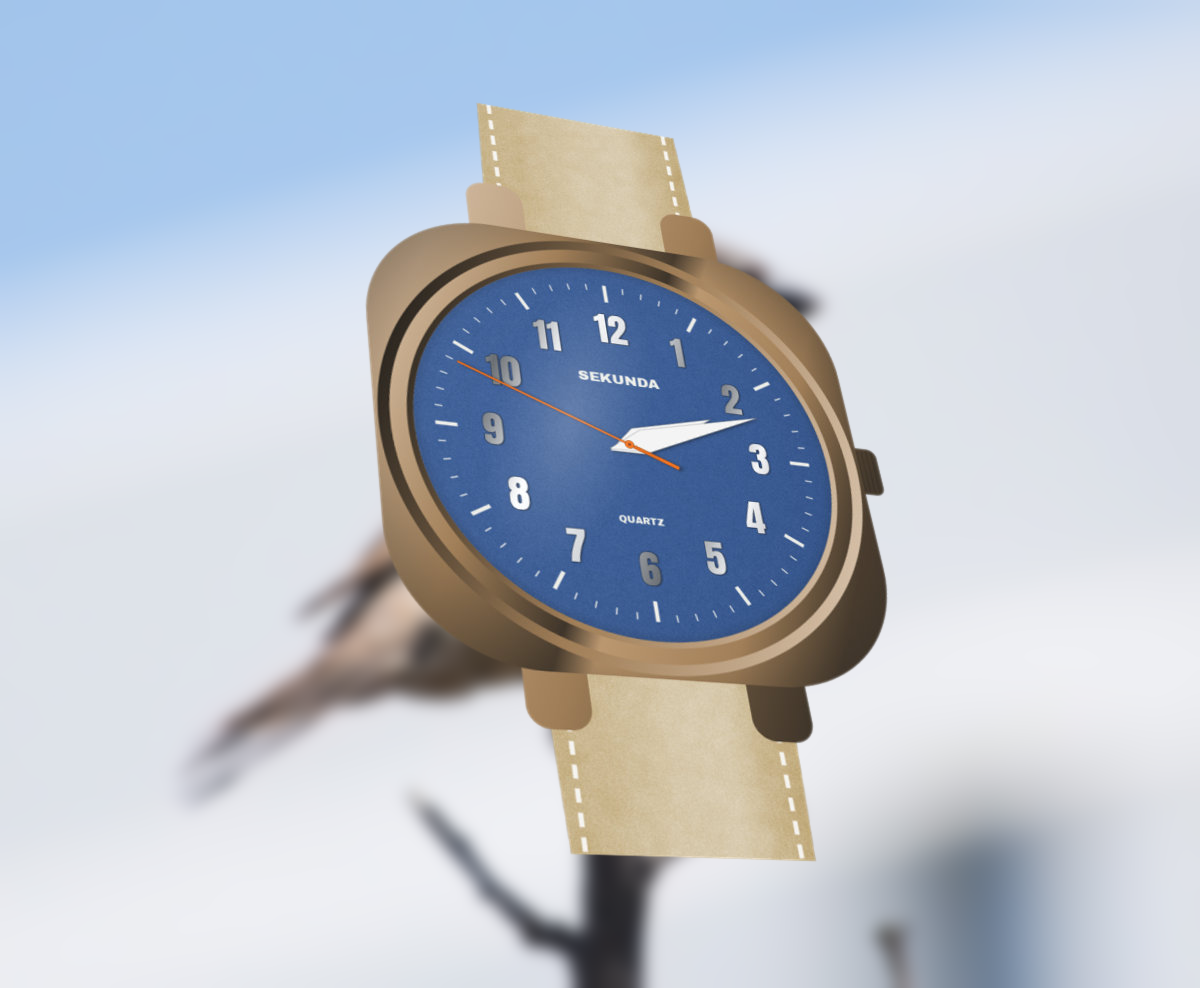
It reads 2,11,49
